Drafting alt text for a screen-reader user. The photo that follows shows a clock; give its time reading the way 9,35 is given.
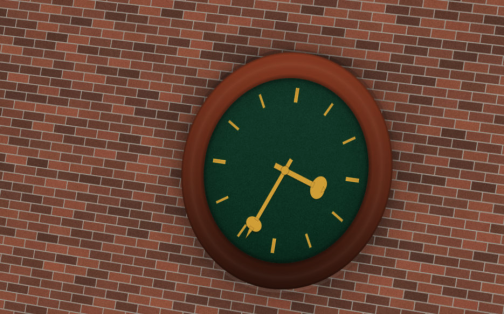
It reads 3,34
